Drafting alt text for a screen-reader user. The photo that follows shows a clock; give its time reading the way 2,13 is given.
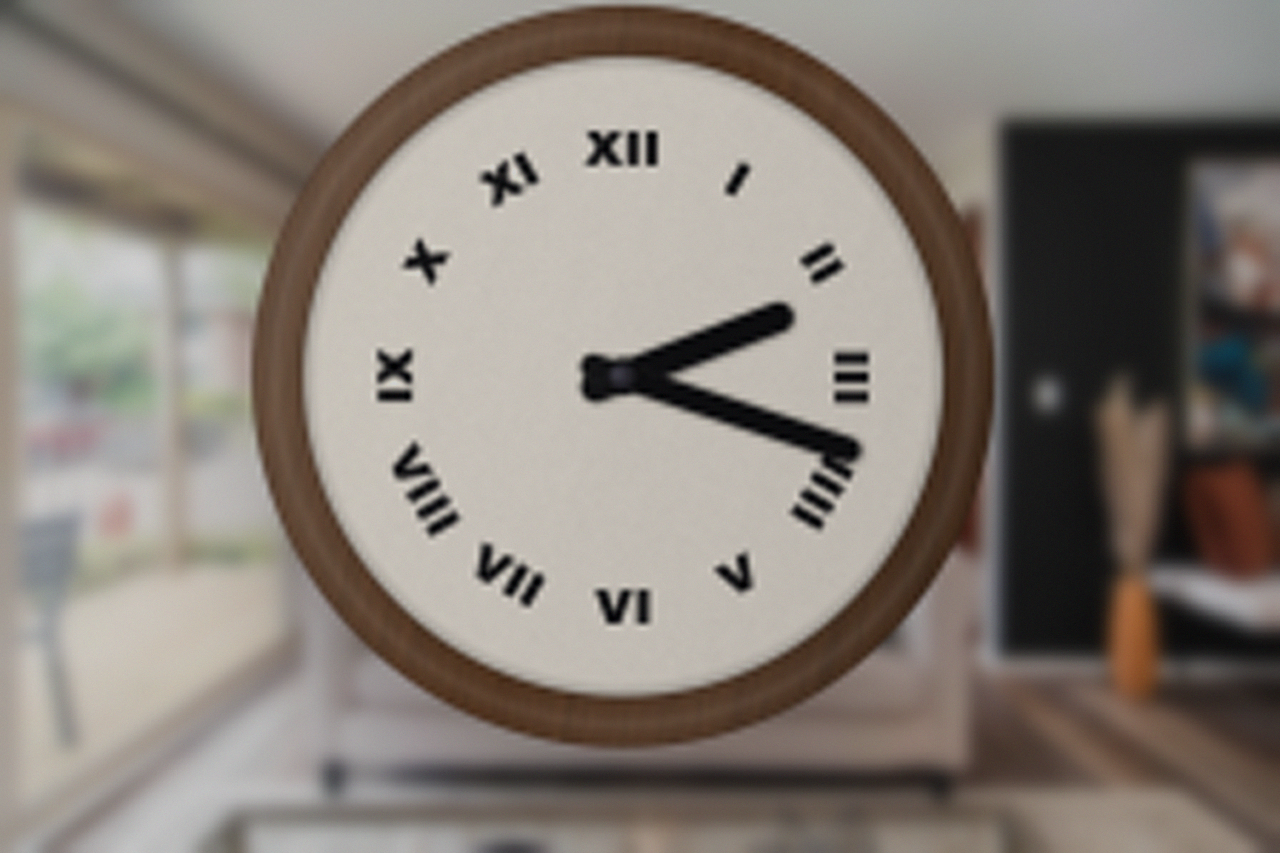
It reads 2,18
